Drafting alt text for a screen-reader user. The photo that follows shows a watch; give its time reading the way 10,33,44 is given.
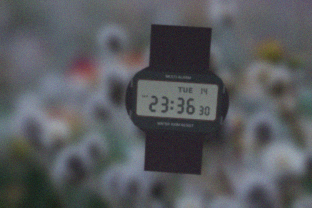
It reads 23,36,30
